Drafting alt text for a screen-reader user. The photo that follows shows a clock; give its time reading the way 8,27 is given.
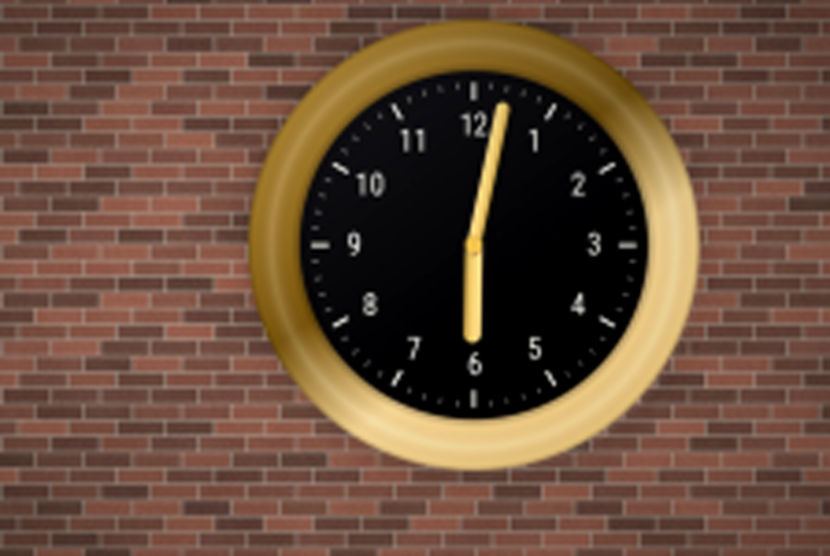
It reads 6,02
